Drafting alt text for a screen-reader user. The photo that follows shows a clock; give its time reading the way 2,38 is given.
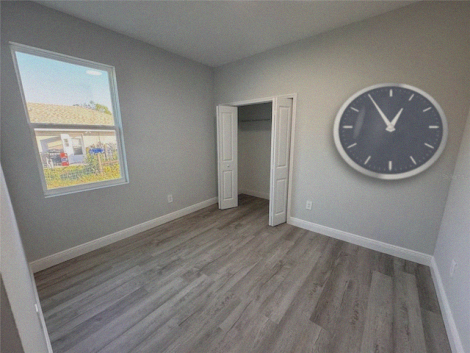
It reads 12,55
